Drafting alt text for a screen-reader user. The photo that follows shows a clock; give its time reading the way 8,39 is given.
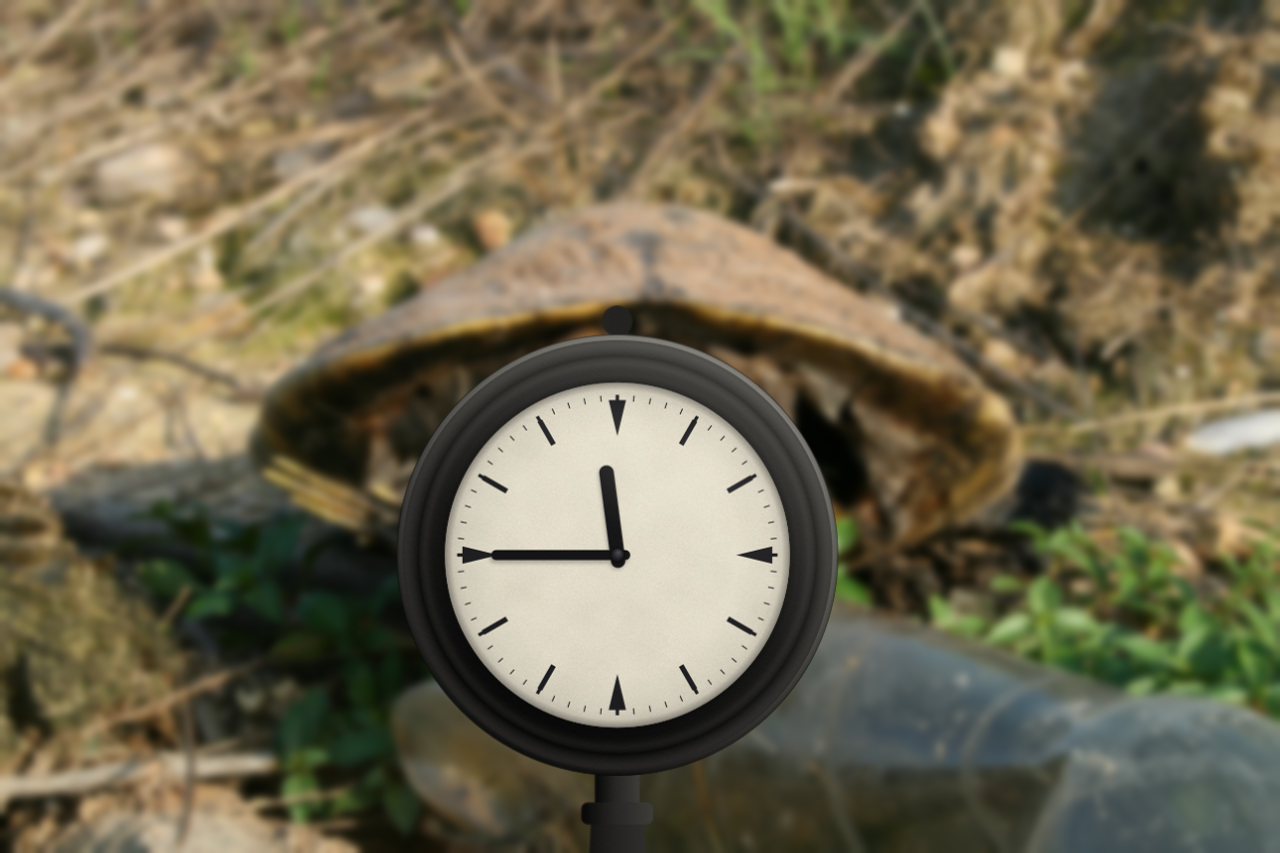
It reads 11,45
